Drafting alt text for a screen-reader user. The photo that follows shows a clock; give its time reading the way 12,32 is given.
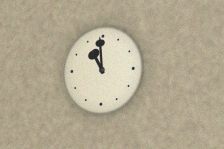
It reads 10,59
